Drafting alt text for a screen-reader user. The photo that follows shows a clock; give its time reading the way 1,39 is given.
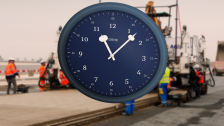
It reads 11,07
